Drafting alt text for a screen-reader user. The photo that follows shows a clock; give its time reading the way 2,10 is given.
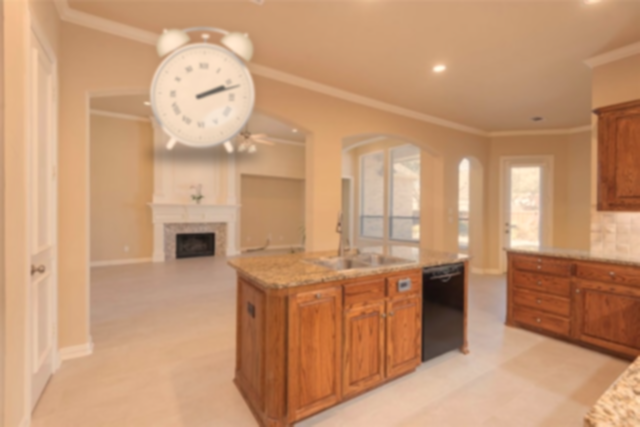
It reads 2,12
